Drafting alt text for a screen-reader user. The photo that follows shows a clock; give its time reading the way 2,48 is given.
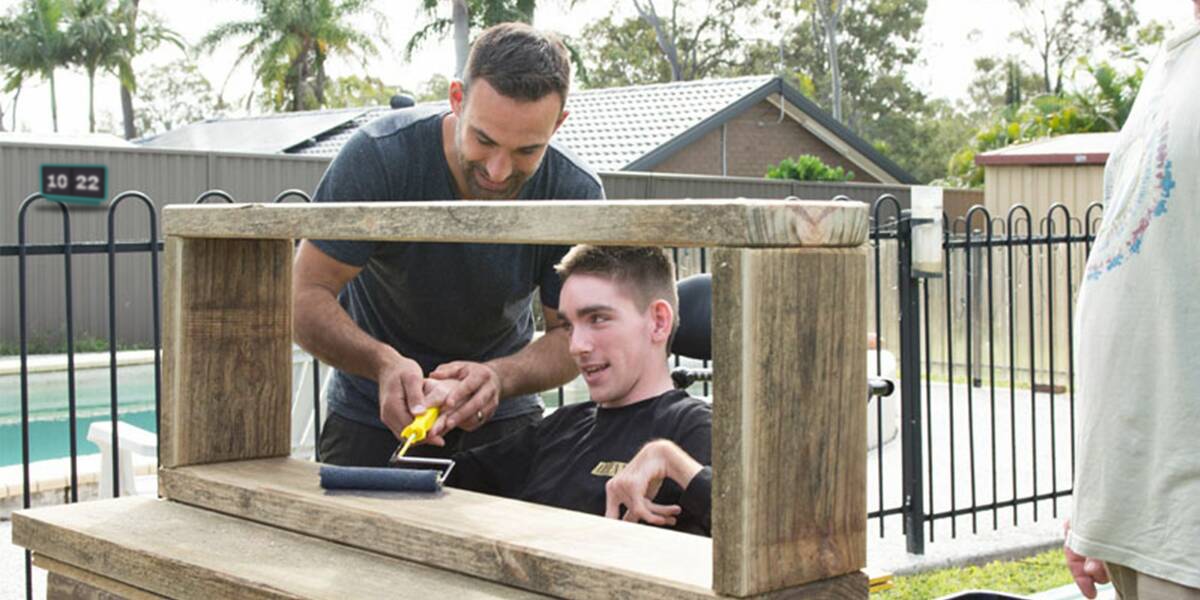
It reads 10,22
